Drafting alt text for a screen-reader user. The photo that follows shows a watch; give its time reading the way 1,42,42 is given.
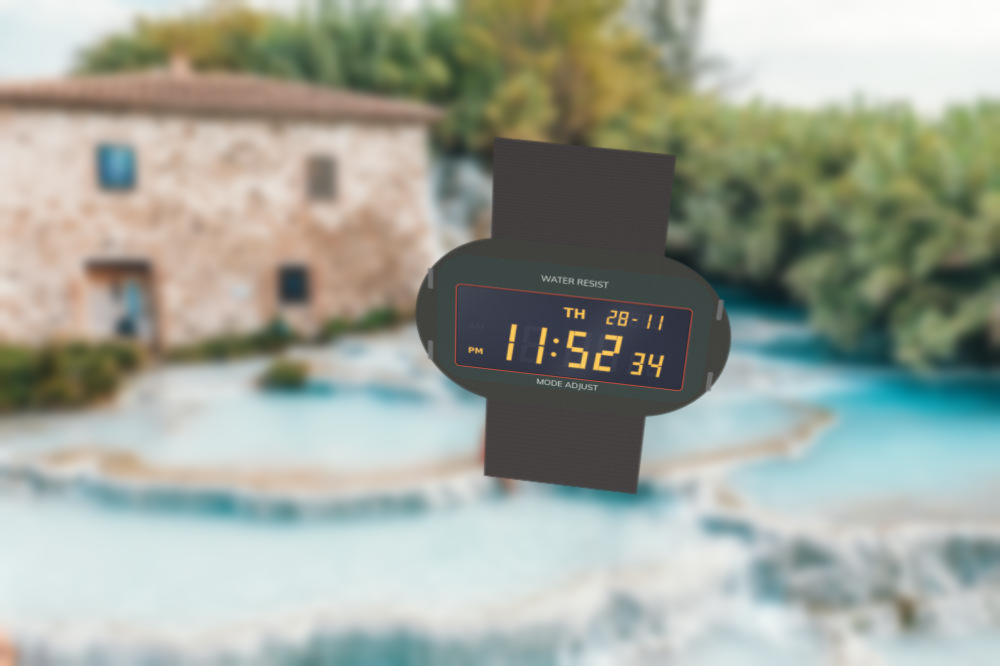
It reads 11,52,34
